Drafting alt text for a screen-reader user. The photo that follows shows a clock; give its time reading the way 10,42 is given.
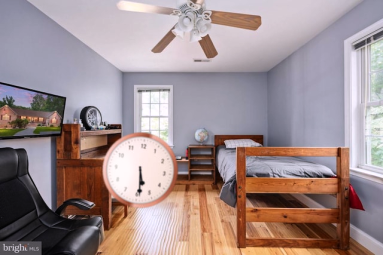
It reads 5,29
